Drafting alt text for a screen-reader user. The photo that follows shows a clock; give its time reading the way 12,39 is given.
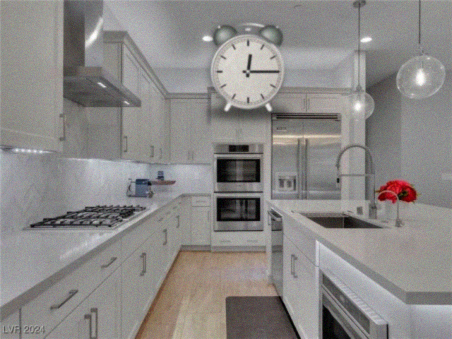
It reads 12,15
